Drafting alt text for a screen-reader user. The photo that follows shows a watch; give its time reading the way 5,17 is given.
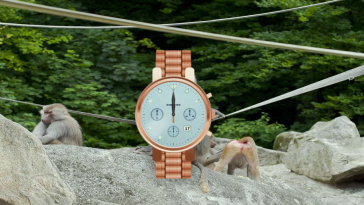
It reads 12,00
